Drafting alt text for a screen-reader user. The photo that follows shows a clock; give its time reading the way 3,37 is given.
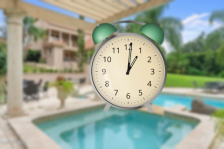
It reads 1,01
